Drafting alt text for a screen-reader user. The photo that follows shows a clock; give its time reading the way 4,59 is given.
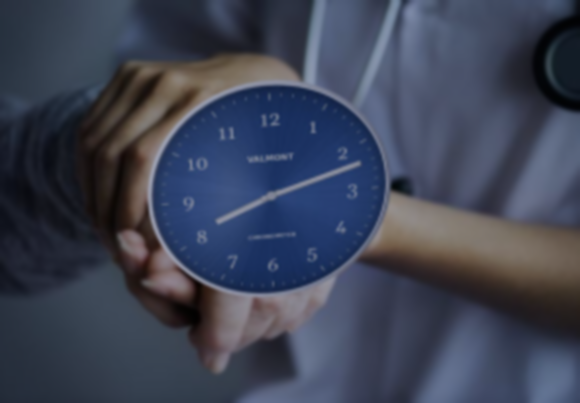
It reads 8,12
